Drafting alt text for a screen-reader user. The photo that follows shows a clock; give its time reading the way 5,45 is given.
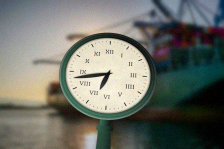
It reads 6,43
